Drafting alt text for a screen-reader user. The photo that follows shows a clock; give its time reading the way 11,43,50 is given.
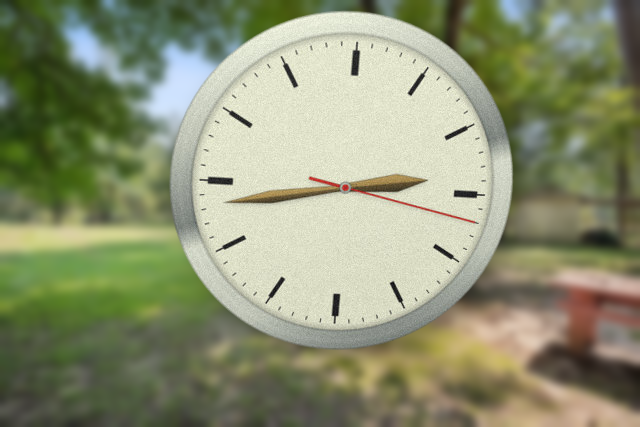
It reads 2,43,17
